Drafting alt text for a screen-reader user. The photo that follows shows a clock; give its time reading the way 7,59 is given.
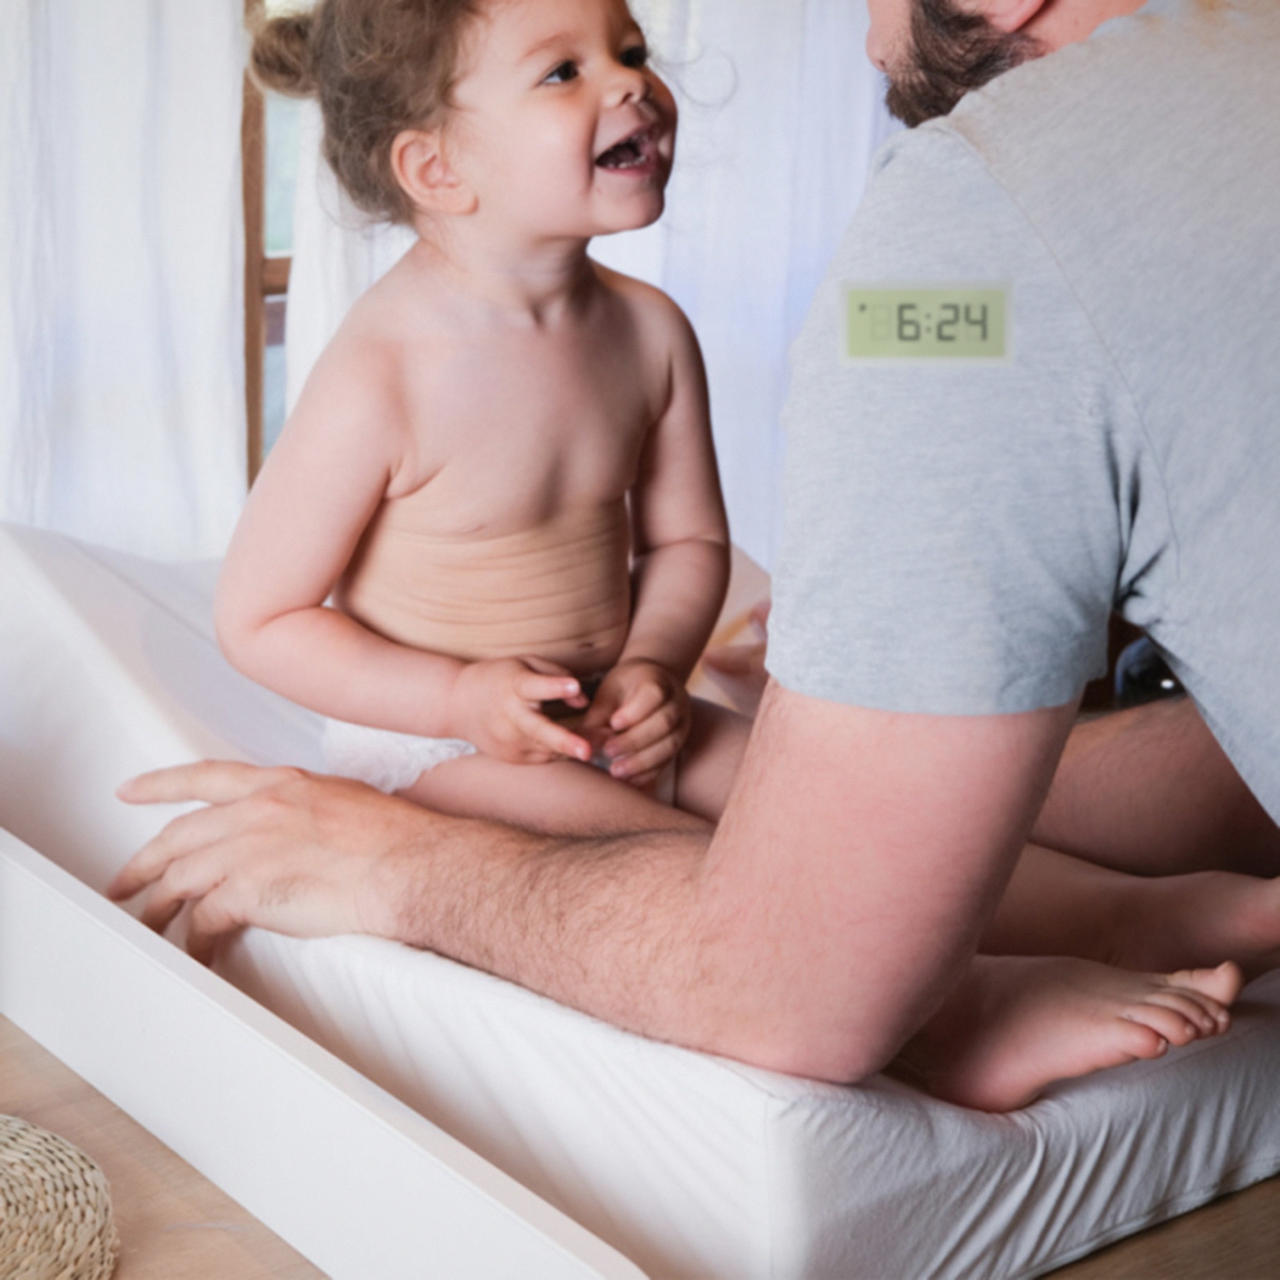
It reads 6,24
